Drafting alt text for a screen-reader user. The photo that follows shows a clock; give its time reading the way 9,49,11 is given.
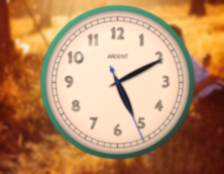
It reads 5,10,26
